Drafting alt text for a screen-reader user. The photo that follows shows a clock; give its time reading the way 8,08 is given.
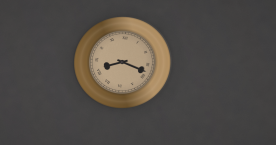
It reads 8,18
